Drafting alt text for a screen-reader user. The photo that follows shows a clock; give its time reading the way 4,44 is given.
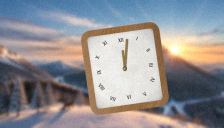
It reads 12,02
